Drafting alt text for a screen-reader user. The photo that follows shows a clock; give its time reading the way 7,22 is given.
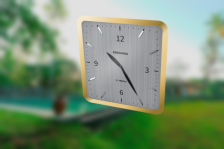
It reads 10,25
